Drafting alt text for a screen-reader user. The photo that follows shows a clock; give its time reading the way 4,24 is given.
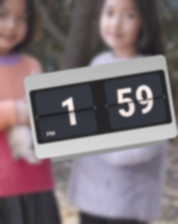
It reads 1,59
